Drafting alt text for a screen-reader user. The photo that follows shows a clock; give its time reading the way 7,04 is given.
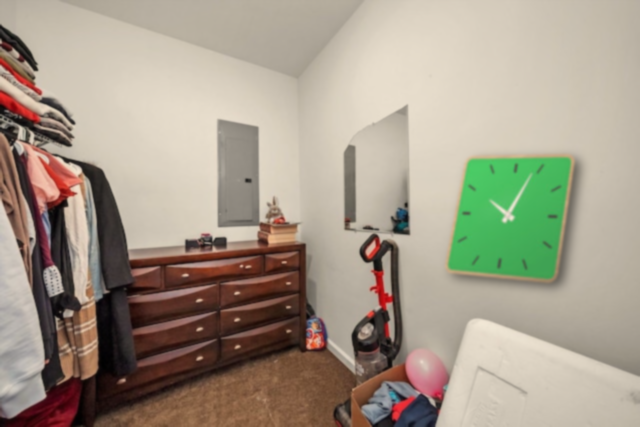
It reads 10,04
